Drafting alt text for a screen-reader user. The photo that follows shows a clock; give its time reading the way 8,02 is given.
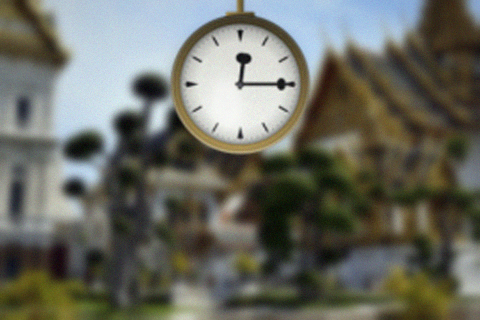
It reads 12,15
